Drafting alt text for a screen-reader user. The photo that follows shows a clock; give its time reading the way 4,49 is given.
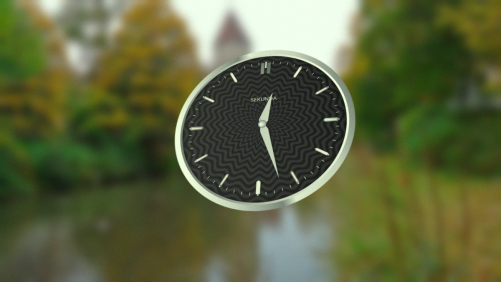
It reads 12,27
